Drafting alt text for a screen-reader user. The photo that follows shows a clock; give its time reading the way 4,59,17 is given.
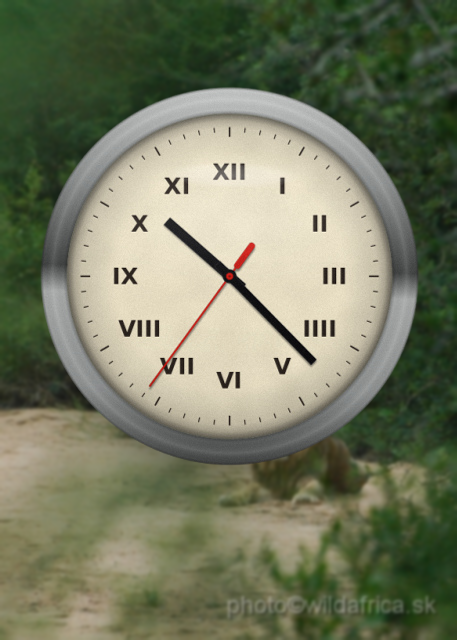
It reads 10,22,36
